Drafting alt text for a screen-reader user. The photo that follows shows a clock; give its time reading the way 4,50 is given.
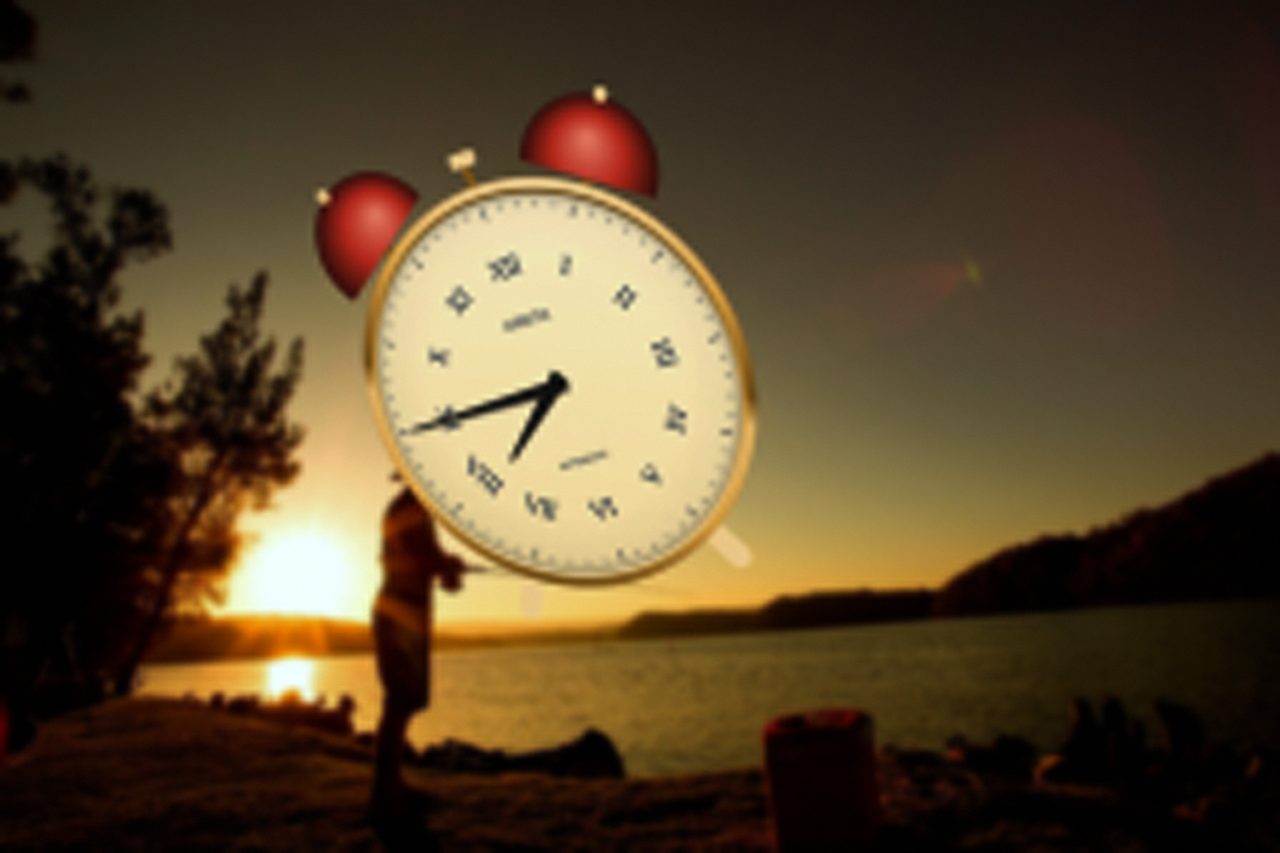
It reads 7,45
